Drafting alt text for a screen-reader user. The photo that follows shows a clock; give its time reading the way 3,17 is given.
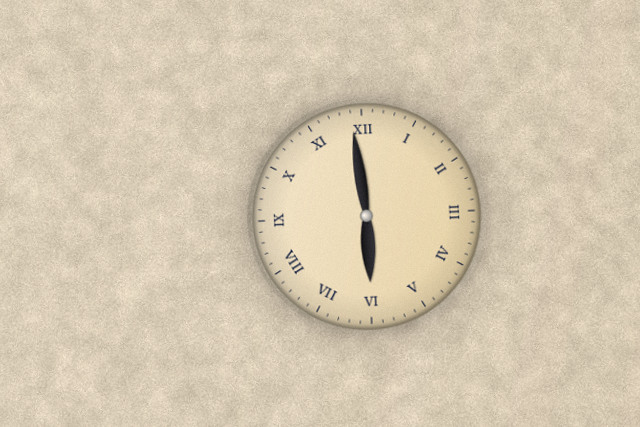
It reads 5,59
